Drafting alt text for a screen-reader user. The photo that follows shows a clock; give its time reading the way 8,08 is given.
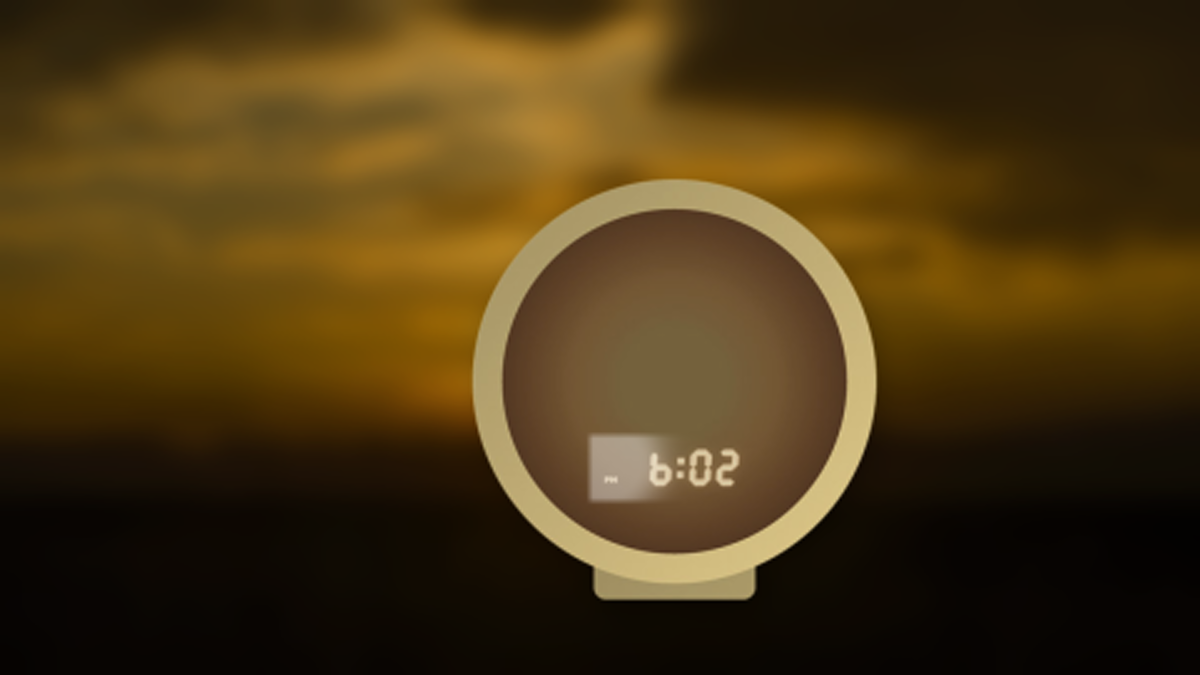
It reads 6,02
